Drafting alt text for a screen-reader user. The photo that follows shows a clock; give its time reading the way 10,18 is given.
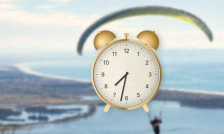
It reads 7,32
